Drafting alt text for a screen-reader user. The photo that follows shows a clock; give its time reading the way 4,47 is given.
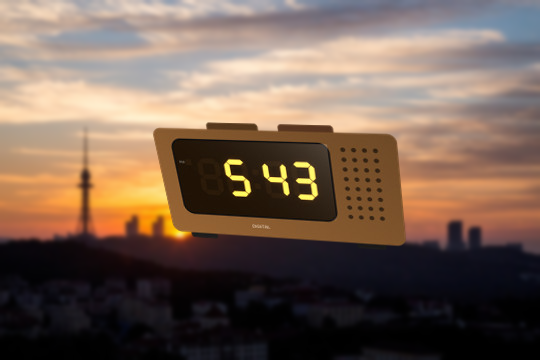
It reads 5,43
